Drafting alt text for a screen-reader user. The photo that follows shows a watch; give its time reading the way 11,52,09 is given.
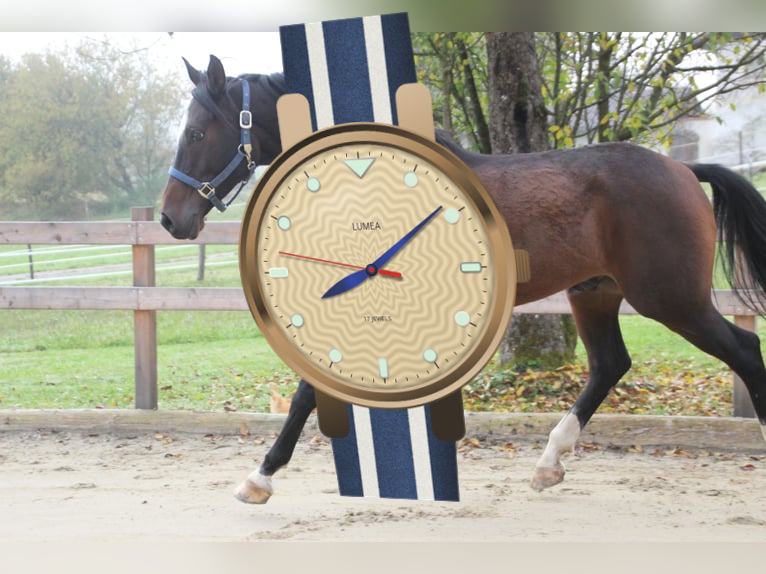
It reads 8,08,47
